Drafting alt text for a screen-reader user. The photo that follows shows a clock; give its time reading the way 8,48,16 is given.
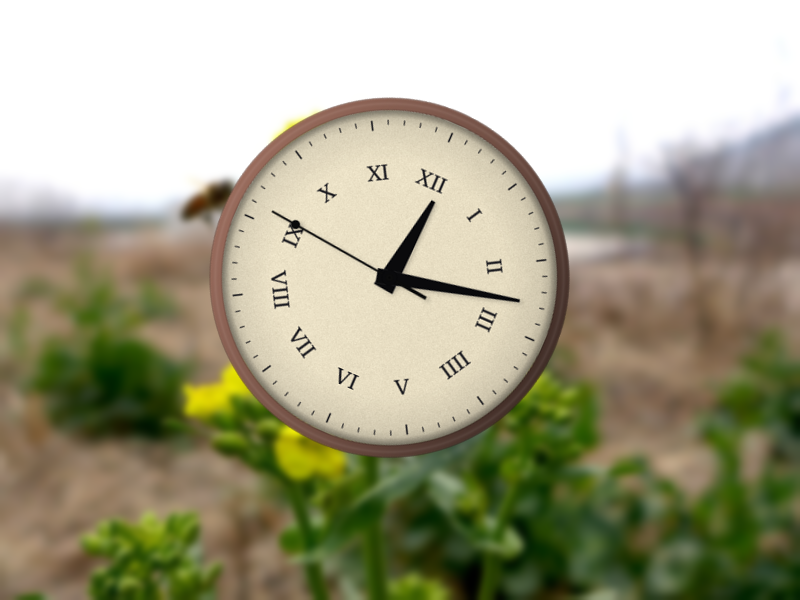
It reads 12,12,46
